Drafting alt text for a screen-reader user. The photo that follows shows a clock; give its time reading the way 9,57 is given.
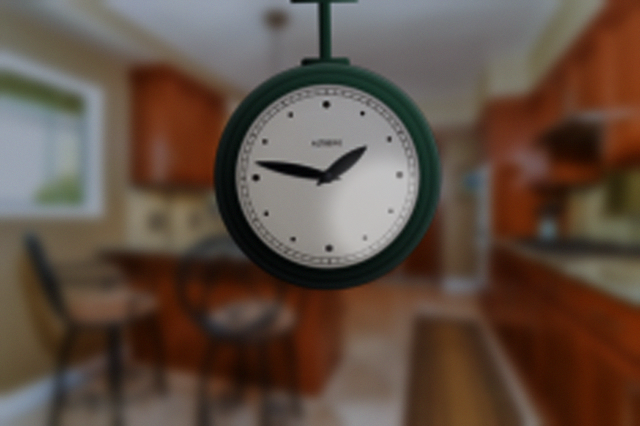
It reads 1,47
